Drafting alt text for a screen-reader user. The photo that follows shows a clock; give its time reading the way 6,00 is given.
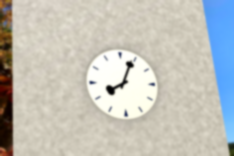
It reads 8,04
